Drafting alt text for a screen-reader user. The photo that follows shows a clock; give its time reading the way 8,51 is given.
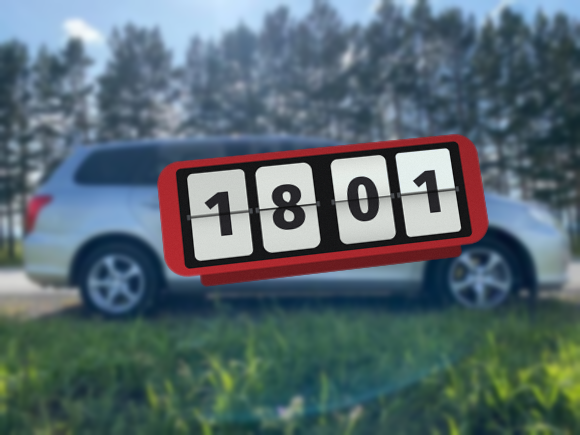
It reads 18,01
